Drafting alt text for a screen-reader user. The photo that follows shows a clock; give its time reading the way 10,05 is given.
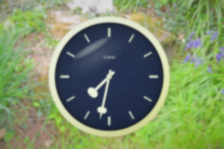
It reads 7,32
